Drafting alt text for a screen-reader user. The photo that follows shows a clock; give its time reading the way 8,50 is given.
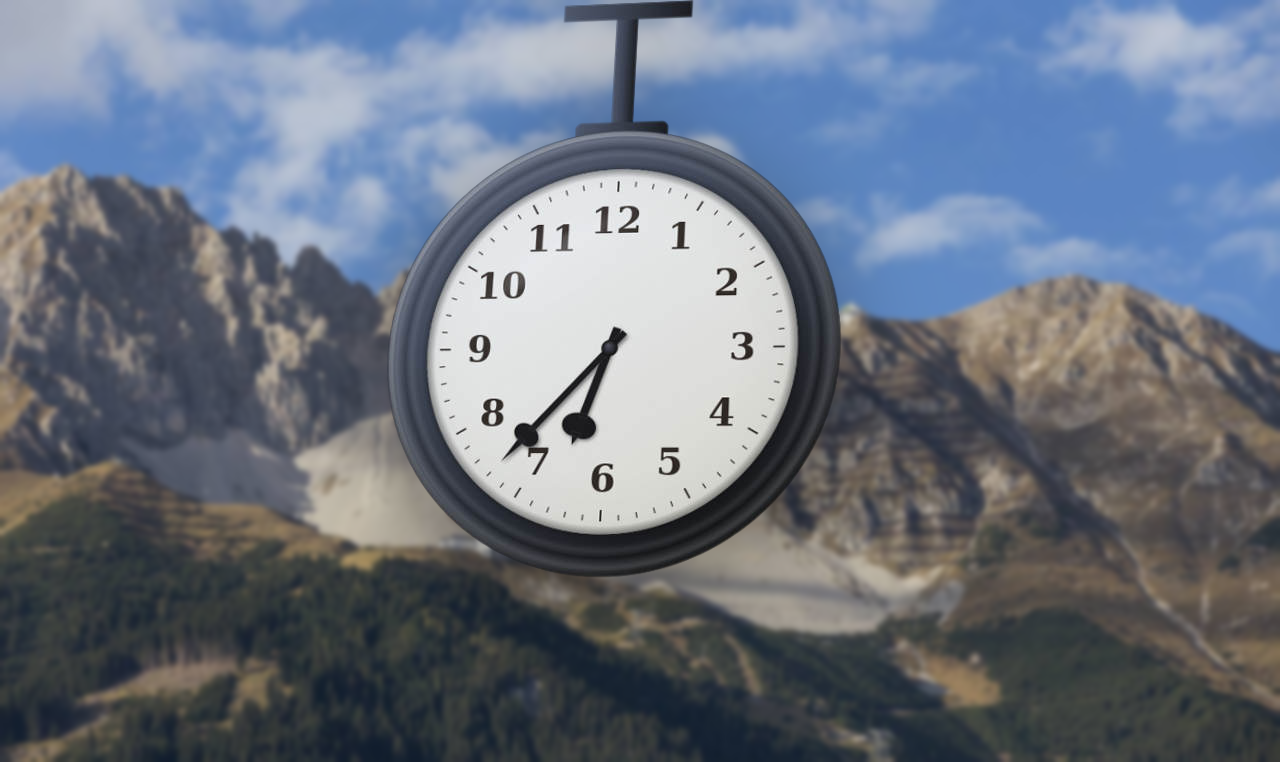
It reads 6,37
